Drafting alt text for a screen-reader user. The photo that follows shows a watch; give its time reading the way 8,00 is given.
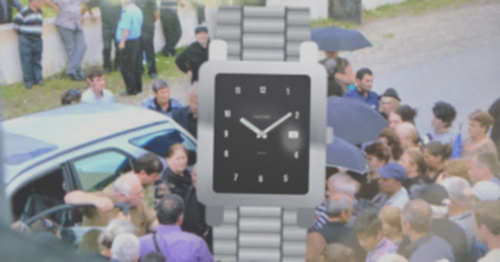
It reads 10,09
